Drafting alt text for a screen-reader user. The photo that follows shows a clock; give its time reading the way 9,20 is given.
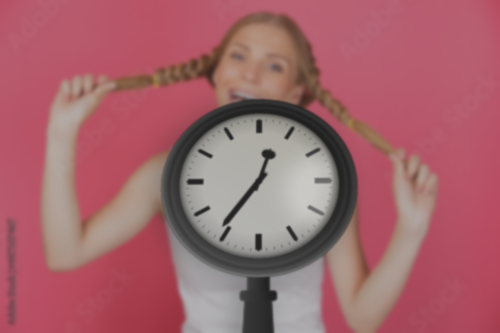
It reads 12,36
